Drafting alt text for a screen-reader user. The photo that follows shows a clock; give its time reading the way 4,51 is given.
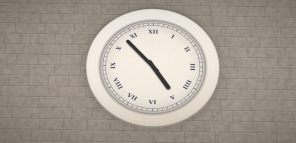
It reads 4,53
